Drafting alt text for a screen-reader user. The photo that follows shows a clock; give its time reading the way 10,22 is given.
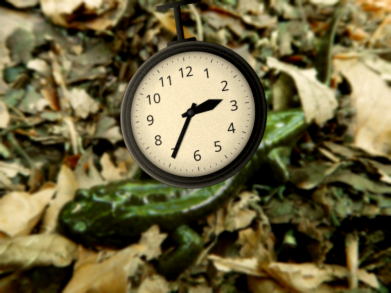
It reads 2,35
